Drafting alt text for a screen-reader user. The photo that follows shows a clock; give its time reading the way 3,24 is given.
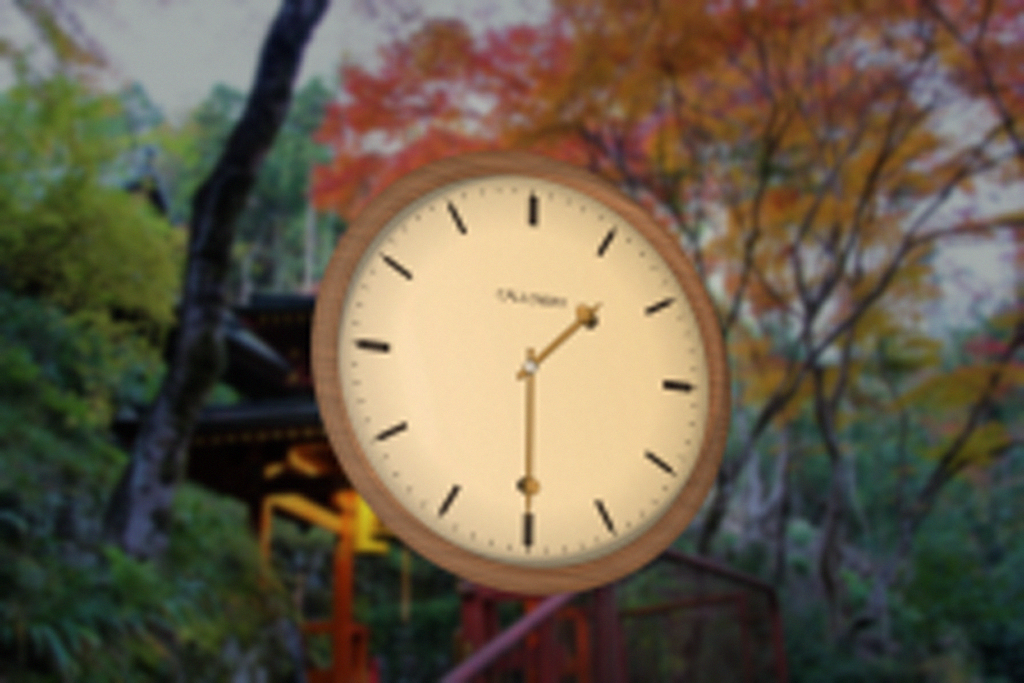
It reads 1,30
